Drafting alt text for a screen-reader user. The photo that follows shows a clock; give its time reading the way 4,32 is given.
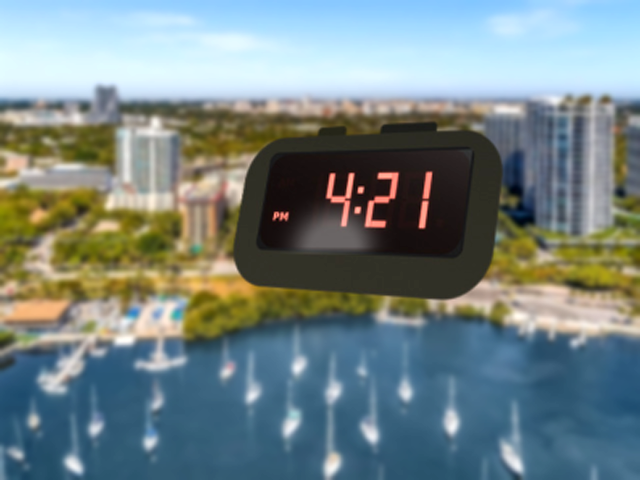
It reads 4,21
